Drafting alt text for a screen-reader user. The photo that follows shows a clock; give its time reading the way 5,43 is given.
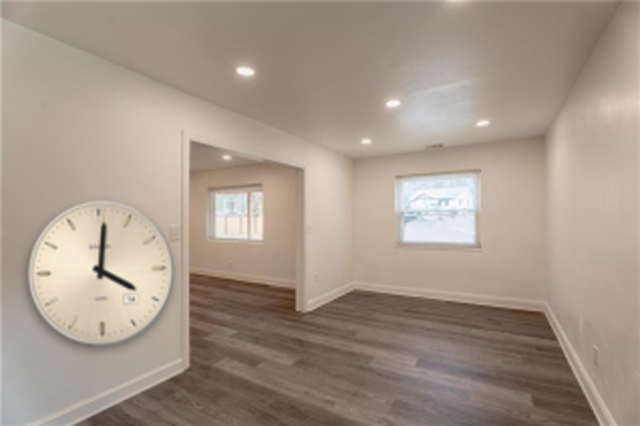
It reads 4,01
